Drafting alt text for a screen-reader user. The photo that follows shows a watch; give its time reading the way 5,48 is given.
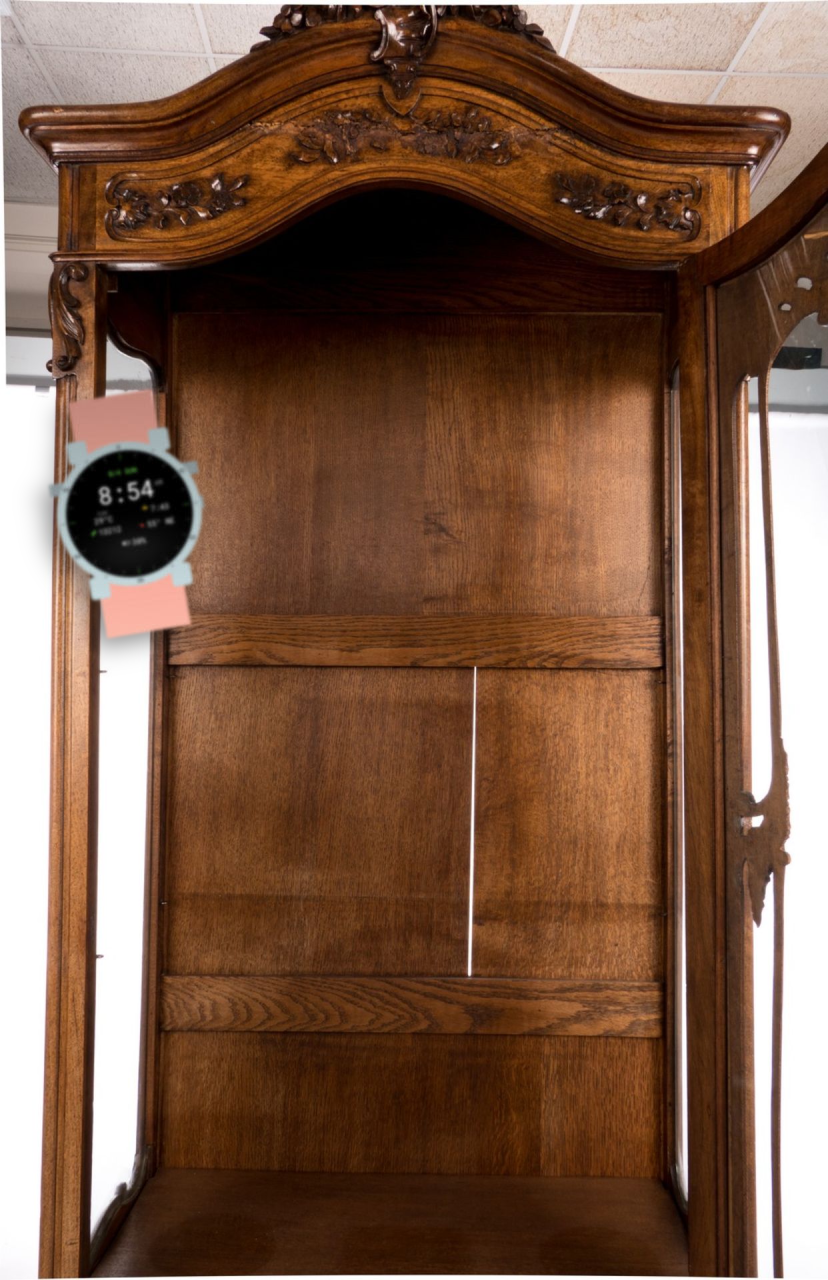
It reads 8,54
